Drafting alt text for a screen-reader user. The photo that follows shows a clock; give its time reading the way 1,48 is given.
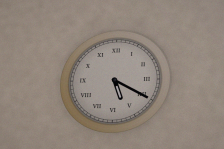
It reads 5,20
